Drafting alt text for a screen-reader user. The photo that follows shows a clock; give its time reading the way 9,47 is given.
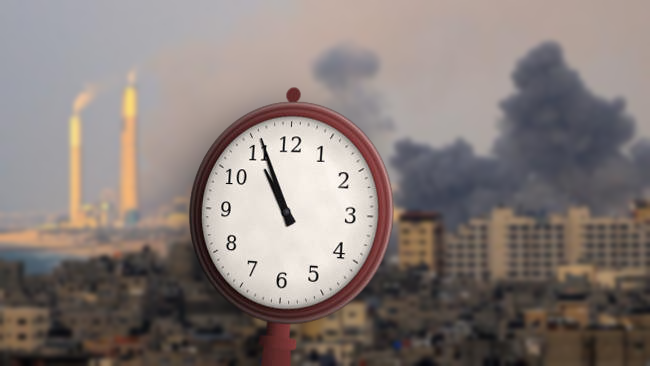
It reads 10,56
